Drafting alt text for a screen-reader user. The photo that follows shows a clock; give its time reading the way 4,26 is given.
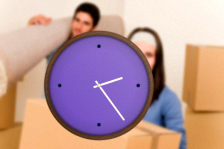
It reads 2,24
